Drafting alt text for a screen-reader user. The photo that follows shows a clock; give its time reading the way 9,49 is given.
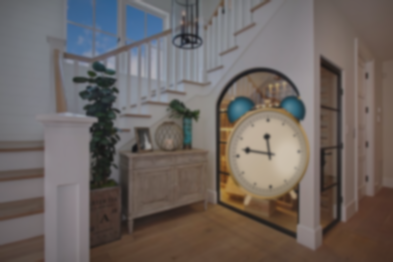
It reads 11,47
